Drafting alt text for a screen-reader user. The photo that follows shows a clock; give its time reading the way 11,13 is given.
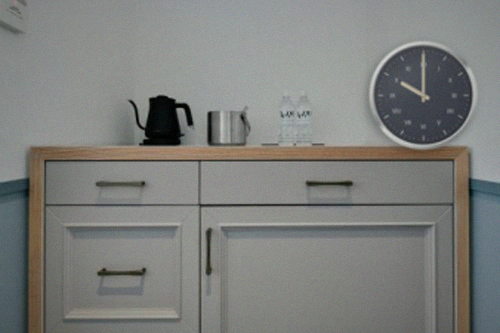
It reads 10,00
